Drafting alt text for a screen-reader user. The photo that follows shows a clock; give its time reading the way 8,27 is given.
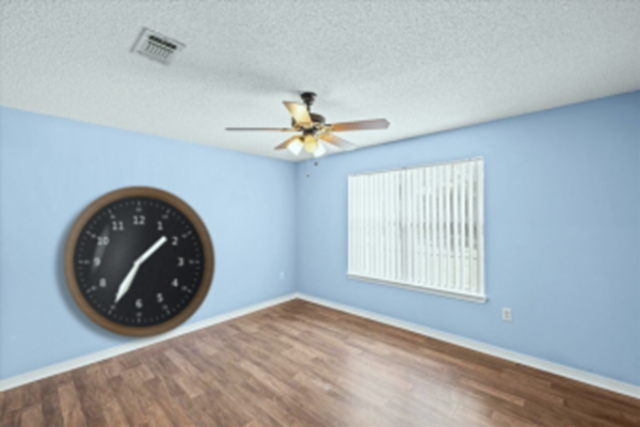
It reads 1,35
